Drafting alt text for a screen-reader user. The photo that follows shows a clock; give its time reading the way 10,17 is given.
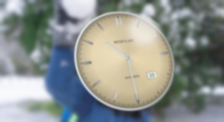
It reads 10,30
